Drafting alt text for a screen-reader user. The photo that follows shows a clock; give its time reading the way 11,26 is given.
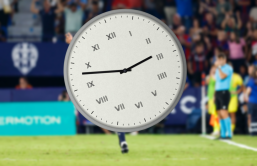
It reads 2,48
